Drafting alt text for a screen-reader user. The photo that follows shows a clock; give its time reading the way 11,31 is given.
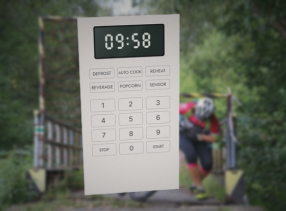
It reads 9,58
